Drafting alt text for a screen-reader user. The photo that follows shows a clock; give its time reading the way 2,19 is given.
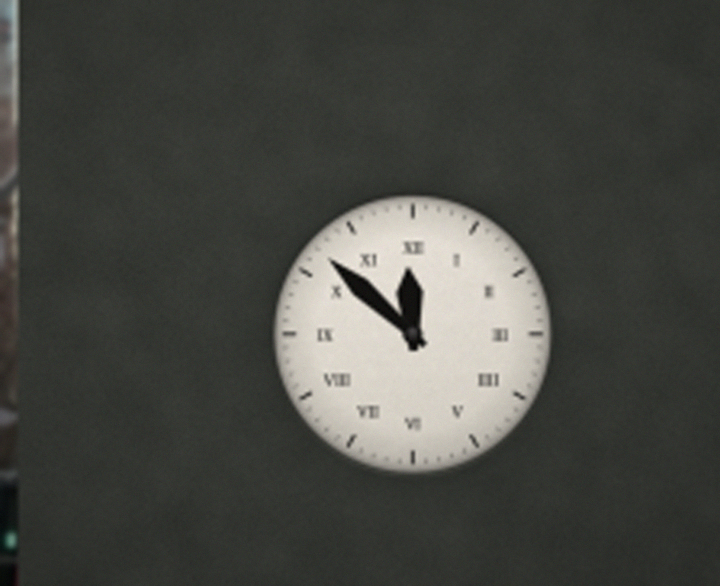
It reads 11,52
